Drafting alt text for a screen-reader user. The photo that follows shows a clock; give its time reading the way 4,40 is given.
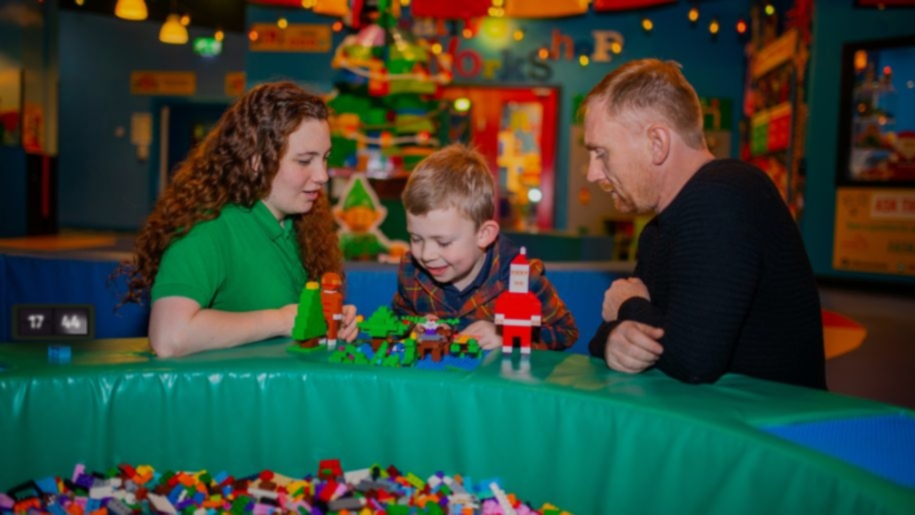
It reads 17,44
